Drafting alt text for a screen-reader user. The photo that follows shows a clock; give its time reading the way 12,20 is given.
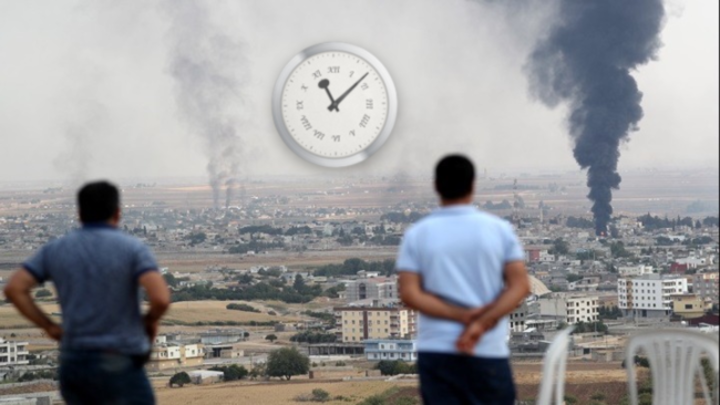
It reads 11,08
